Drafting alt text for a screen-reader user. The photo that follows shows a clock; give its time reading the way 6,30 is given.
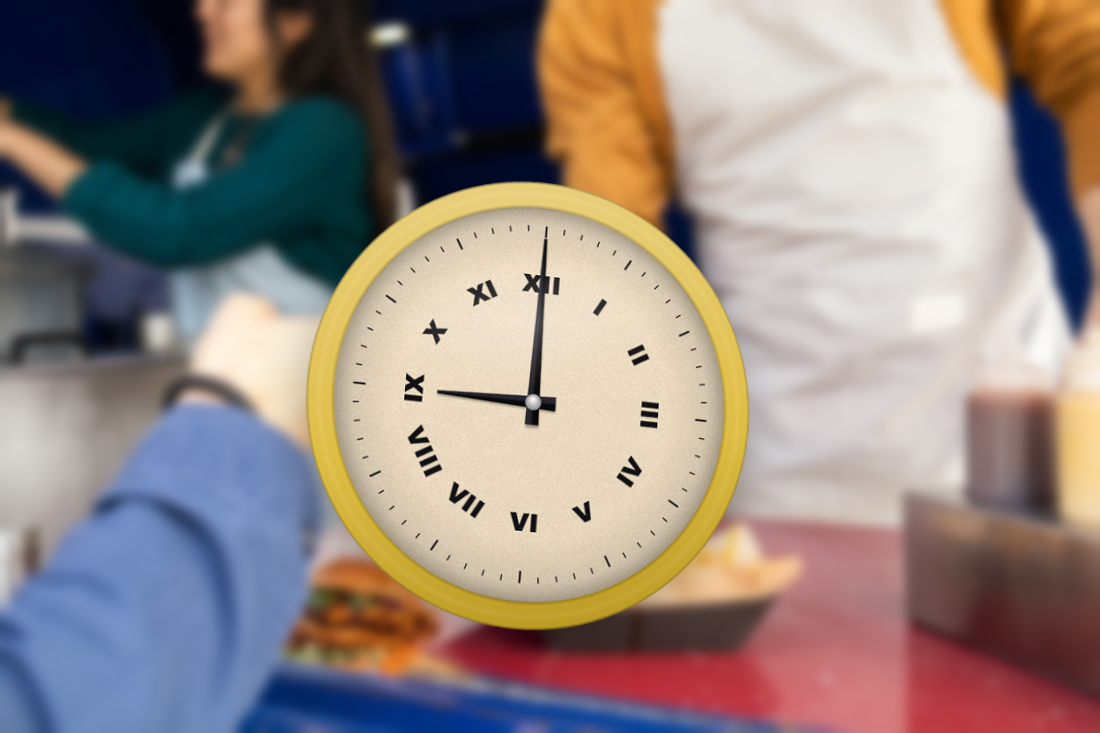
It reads 9,00
